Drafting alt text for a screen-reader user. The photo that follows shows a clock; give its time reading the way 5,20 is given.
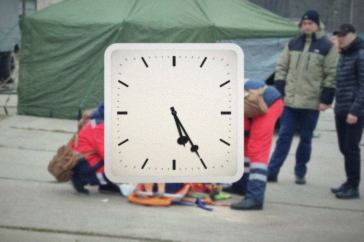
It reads 5,25
